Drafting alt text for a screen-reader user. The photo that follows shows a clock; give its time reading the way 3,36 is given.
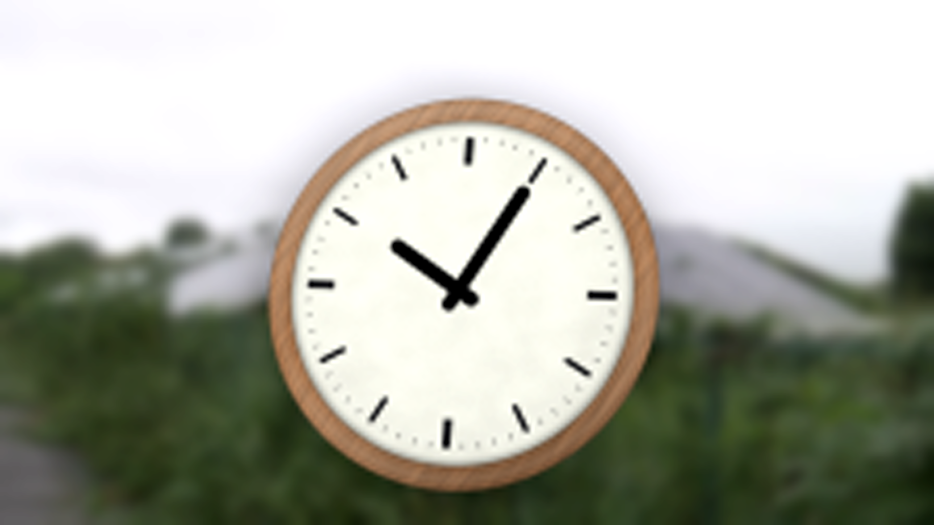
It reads 10,05
